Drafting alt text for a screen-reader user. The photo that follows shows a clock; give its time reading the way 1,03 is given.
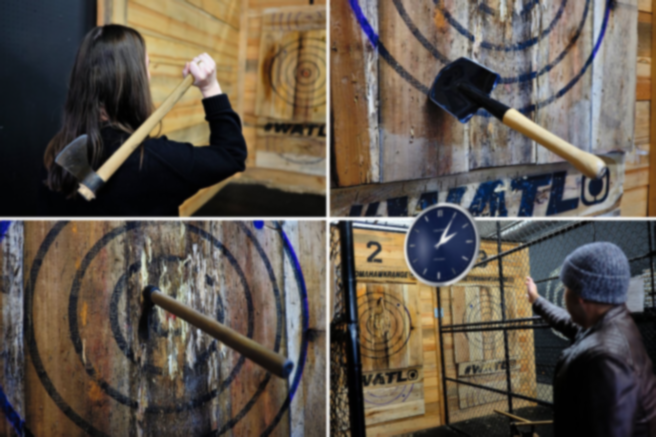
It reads 2,05
